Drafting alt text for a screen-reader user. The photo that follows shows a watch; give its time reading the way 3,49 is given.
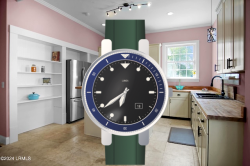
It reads 6,39
